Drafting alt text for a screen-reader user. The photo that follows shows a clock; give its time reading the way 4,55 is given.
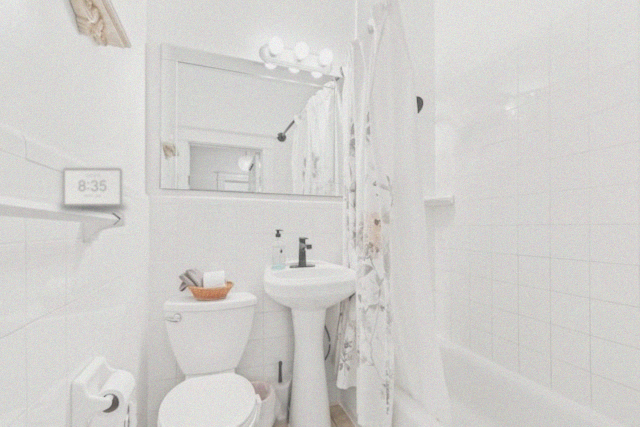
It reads 8,35
